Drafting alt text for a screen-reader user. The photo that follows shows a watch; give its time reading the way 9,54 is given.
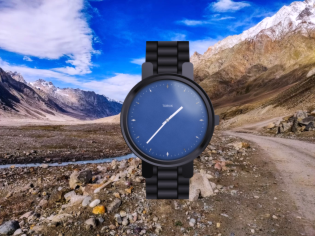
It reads 1,37
